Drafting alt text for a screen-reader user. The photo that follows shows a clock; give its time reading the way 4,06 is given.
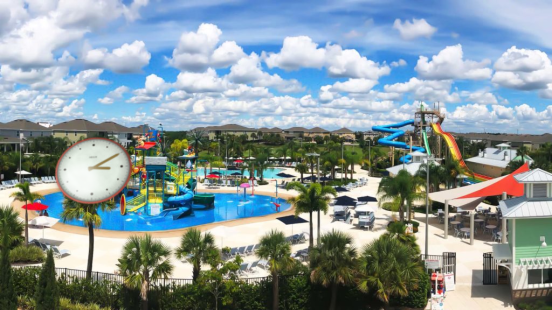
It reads 3,10
